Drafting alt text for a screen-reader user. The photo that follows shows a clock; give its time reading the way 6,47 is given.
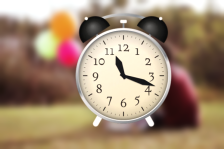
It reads 11,18
